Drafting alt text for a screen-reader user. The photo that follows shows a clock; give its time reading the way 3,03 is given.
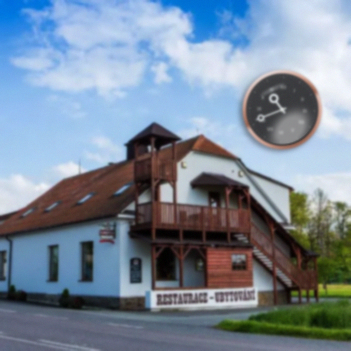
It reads 10,41
